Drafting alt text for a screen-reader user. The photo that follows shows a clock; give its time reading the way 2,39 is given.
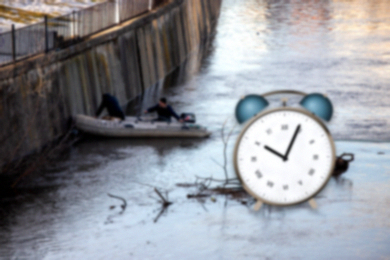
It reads 10,04
